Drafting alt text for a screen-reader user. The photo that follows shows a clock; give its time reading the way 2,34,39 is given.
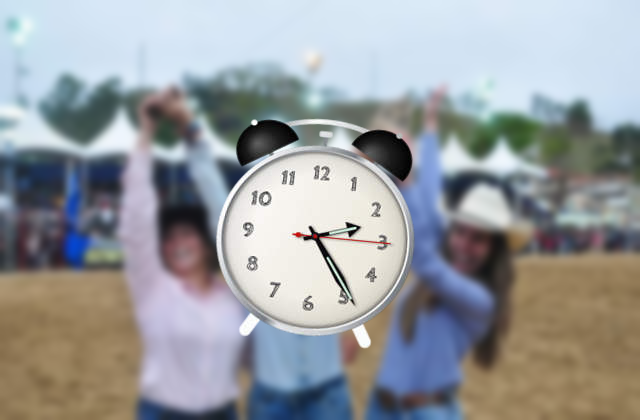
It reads 2,24,15
